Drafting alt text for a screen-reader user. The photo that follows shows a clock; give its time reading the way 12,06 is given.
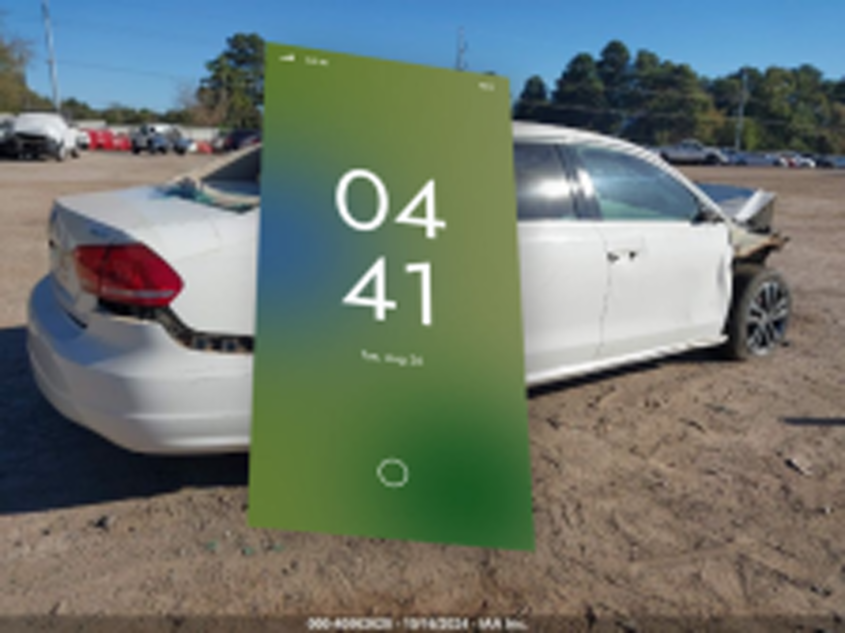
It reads 4,41
